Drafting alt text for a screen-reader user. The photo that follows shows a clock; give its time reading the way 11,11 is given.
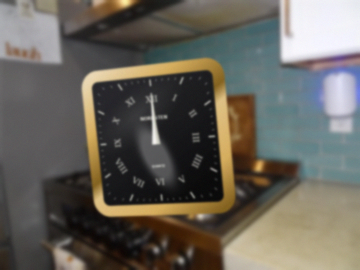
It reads 12,00
